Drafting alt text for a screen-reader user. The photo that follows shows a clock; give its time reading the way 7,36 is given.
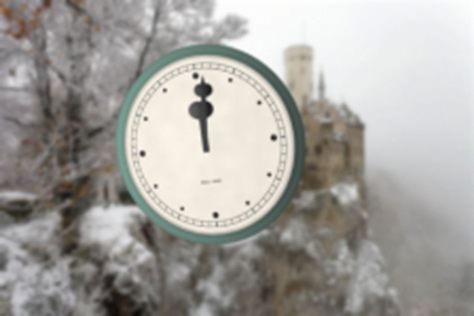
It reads 12,01
